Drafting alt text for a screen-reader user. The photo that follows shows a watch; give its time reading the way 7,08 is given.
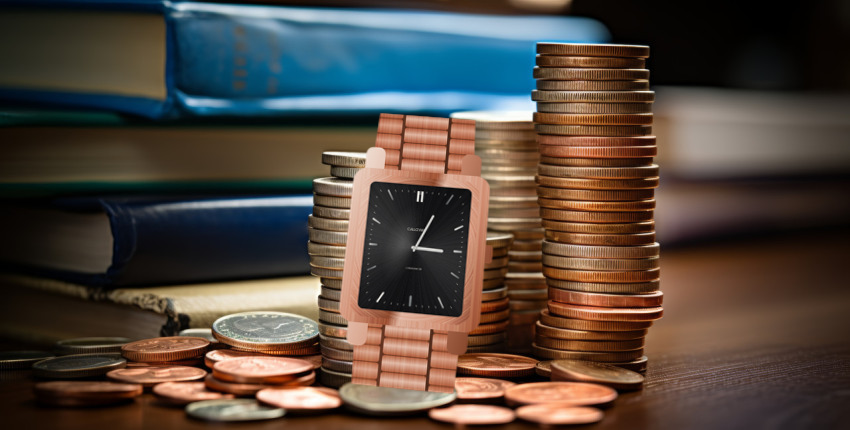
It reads 3,04
